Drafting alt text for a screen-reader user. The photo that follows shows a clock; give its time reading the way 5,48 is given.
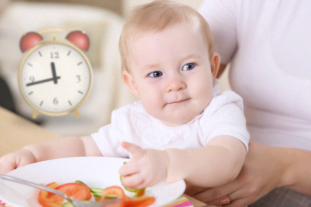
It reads 11,43
